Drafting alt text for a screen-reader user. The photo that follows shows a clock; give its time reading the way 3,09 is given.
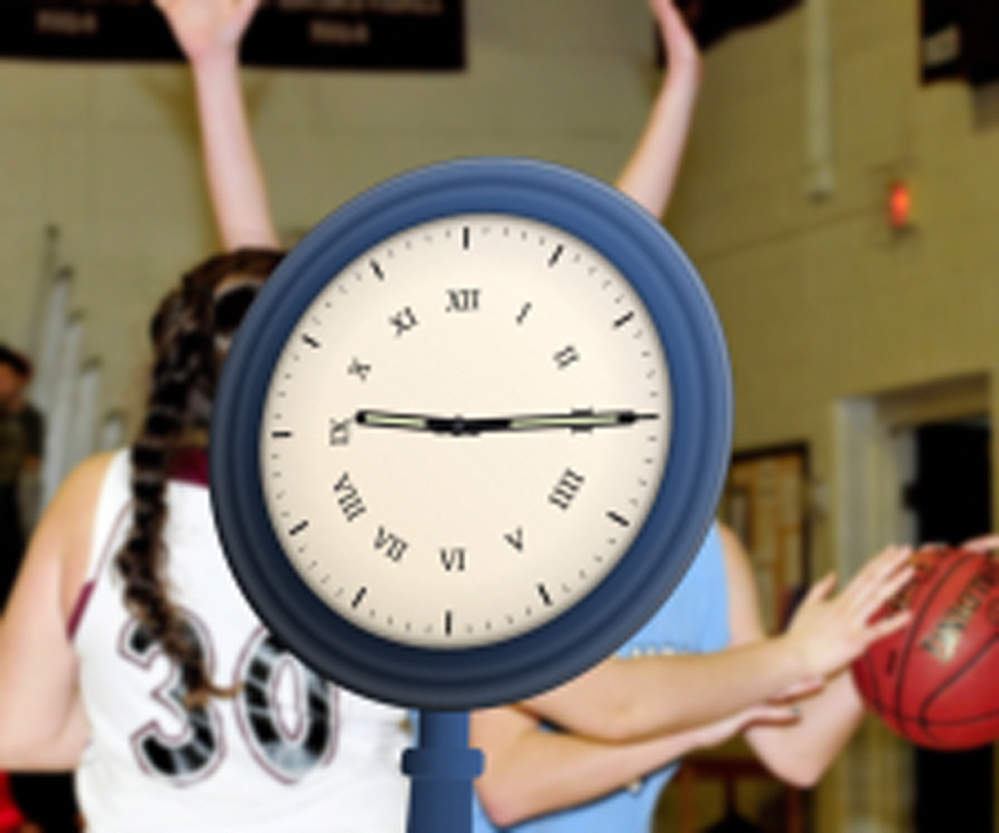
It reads 9,15
